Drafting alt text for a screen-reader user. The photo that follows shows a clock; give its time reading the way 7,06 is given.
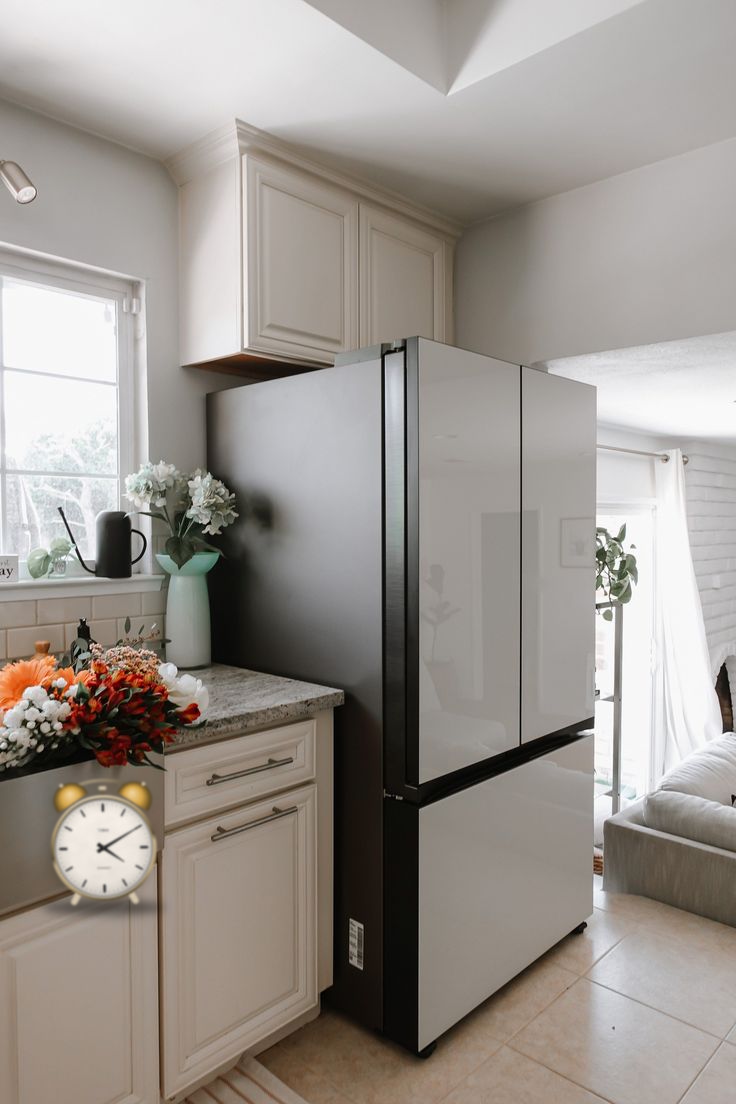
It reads 4,10
